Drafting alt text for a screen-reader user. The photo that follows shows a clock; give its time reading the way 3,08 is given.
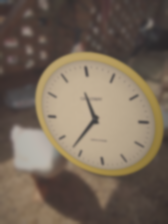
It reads 11,37
